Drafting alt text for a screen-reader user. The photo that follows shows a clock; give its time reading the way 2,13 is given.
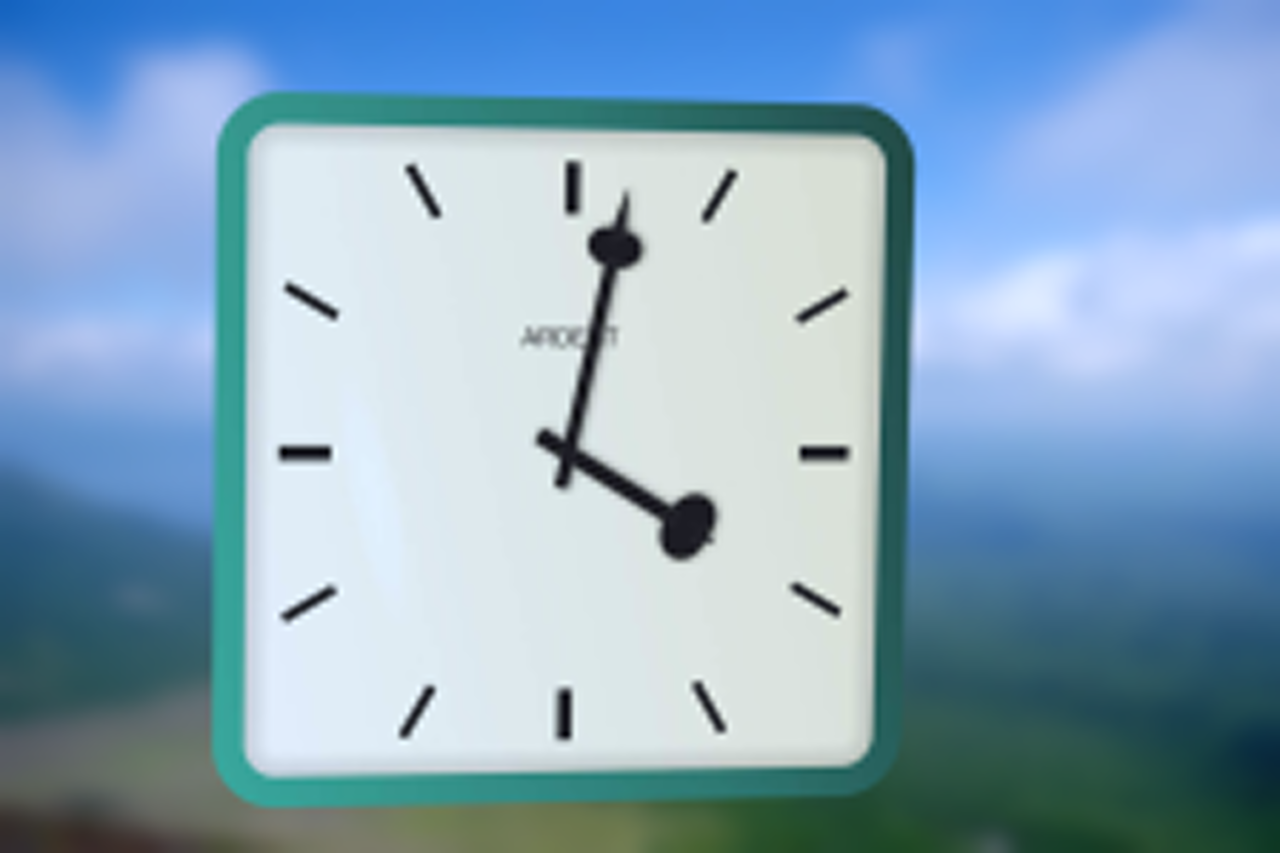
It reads 4,02
